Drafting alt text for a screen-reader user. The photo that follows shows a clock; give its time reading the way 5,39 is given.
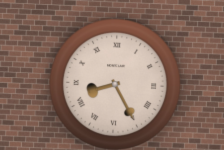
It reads 8,25
